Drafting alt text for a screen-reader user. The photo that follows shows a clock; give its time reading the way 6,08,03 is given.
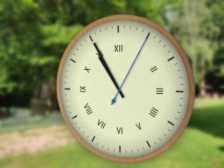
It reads 10,55,05
